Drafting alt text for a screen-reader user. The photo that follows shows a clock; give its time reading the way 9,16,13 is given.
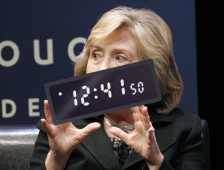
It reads 12,41,50
